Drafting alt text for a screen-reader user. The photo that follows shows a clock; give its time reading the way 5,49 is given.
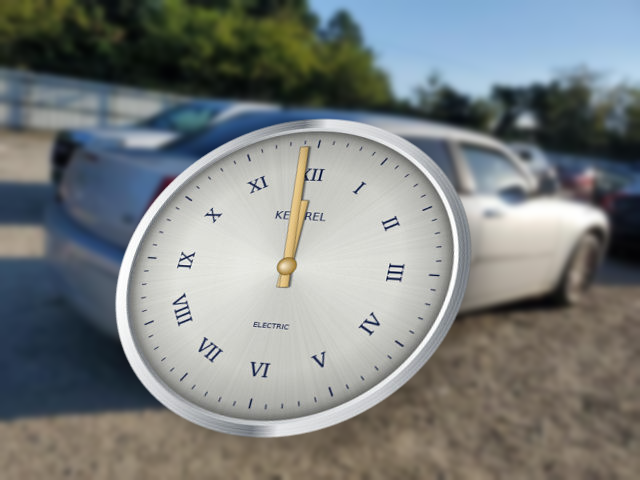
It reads 11,59
